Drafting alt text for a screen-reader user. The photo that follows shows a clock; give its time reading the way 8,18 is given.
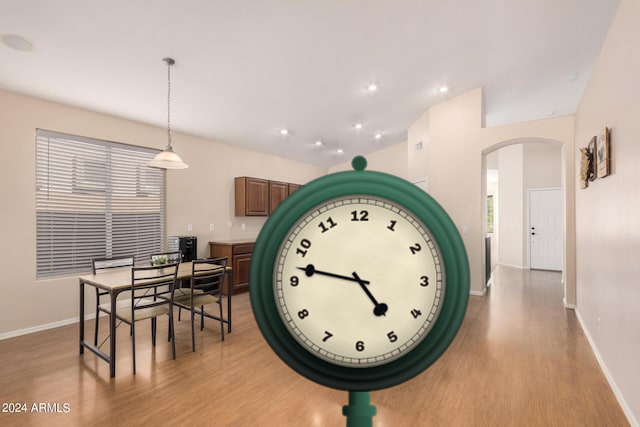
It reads 4,47
